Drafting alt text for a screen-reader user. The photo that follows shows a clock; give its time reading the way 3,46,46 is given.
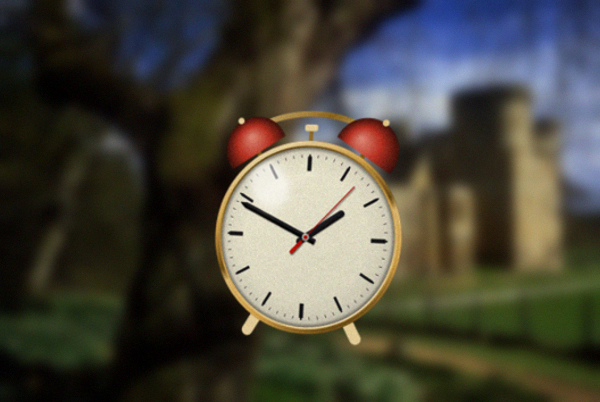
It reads 1,49,07
